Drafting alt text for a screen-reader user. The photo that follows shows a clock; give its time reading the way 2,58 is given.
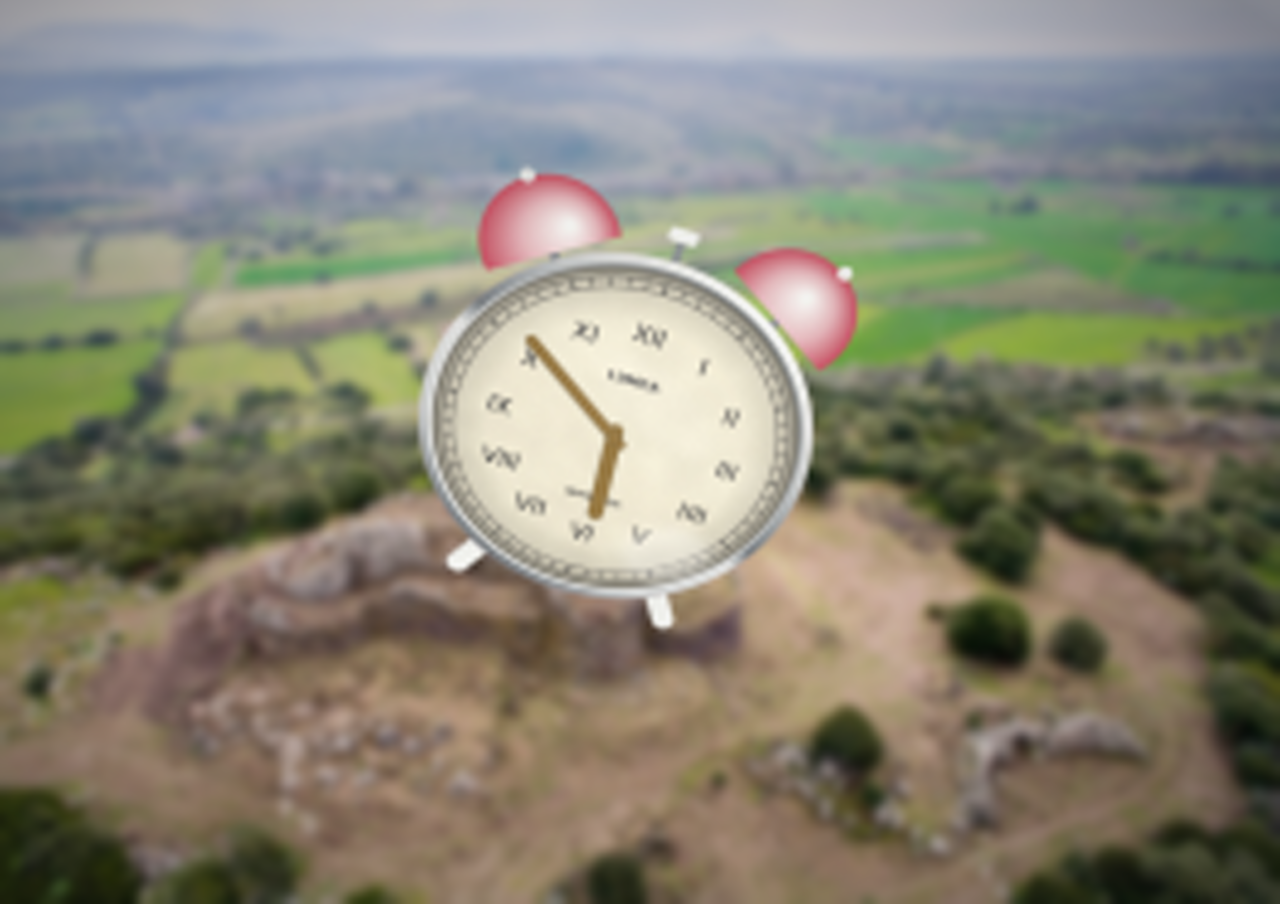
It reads 5,51
